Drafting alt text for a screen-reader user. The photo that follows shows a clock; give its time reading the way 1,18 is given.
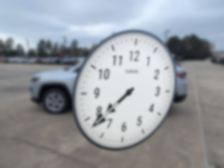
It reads 7,38
